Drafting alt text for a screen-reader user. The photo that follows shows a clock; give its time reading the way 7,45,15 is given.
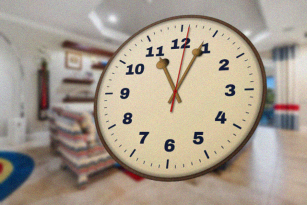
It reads 11,04,01
